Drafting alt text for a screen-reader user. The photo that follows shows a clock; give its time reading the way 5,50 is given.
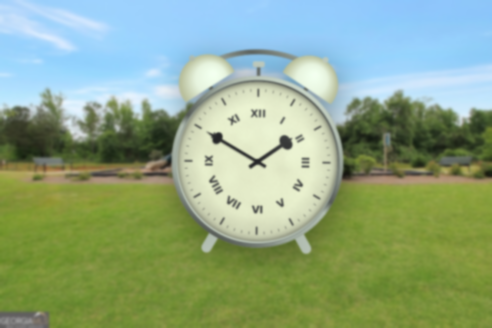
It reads 1,50
